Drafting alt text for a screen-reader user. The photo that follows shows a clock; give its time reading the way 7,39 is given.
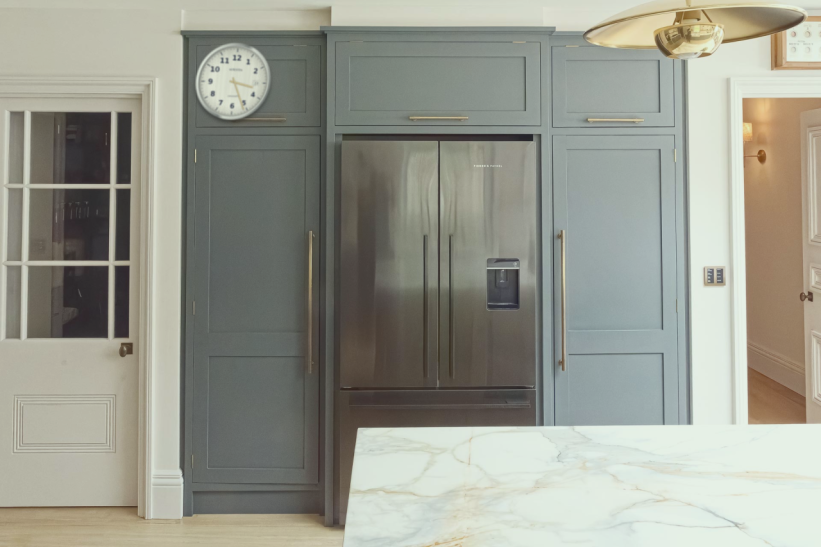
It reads 3,26
